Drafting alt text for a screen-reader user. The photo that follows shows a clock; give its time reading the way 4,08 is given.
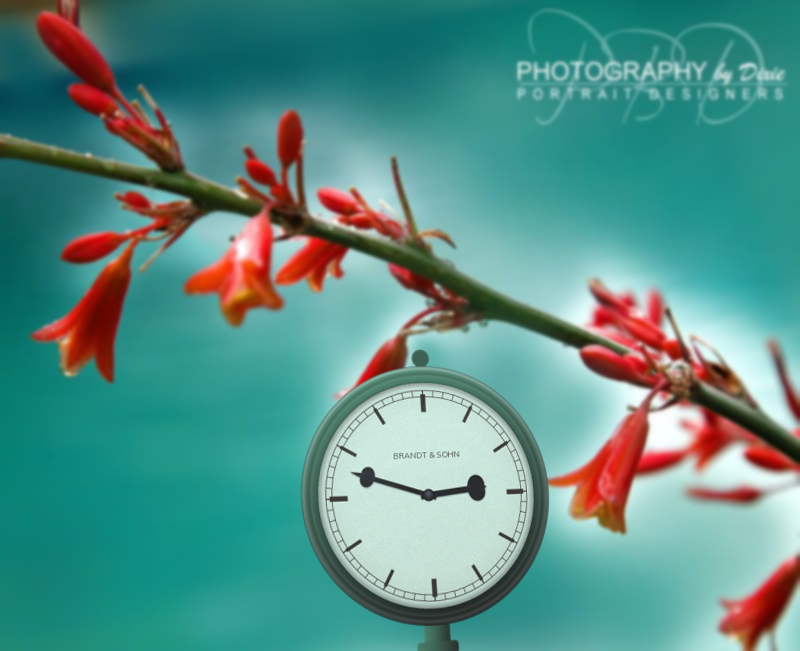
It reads 2,48
